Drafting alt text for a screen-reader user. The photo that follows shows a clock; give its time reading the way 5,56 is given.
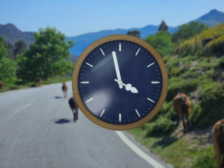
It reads 3,58
